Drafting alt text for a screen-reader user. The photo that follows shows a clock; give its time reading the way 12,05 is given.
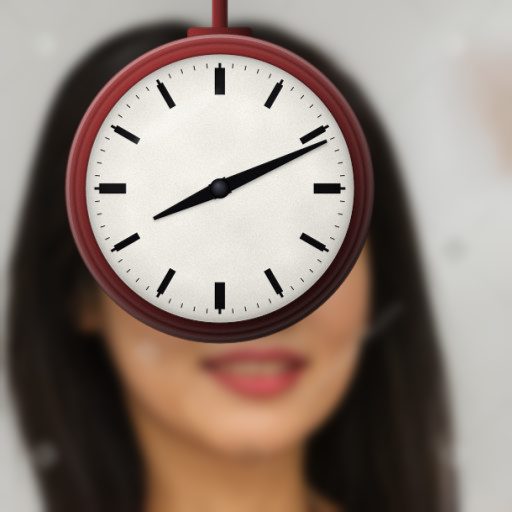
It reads 8,11
